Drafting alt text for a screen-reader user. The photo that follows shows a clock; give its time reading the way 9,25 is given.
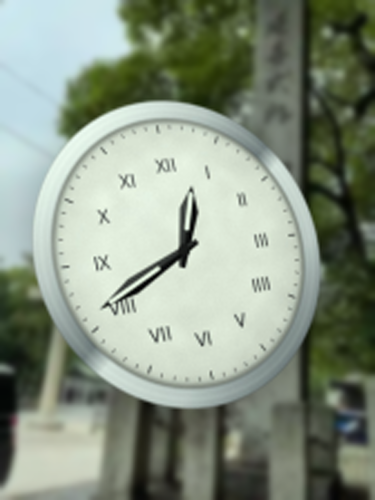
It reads 12,41
